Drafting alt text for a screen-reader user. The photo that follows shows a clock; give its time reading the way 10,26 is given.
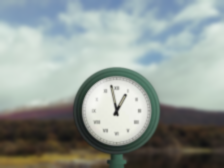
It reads 12,58
